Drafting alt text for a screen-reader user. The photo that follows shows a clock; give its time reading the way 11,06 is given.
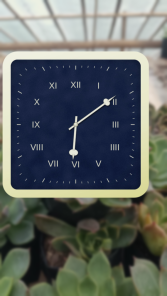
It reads 6,09
